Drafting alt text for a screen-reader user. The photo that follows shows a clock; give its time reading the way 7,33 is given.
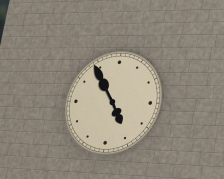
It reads 4,54
